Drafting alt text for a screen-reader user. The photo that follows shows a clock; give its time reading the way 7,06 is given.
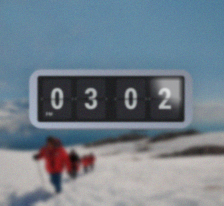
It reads 3,02
